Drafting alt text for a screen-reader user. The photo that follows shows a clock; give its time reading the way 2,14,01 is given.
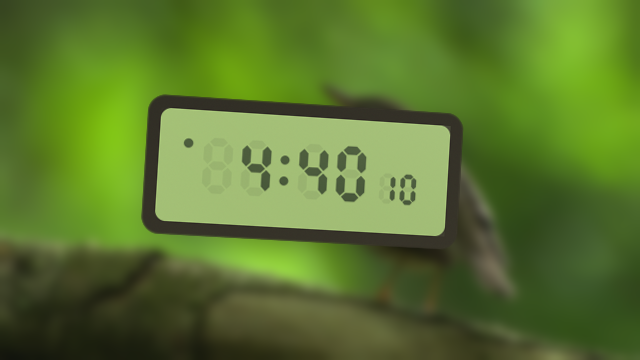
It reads 4,40,10
